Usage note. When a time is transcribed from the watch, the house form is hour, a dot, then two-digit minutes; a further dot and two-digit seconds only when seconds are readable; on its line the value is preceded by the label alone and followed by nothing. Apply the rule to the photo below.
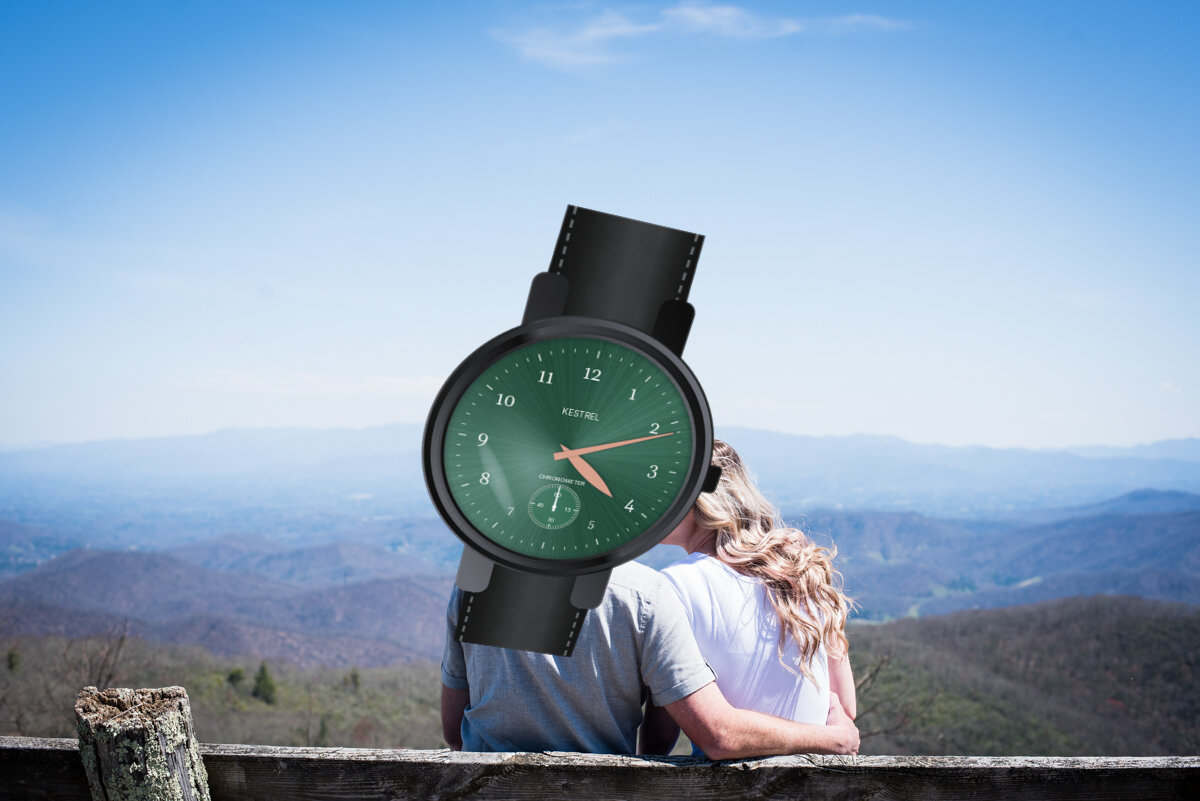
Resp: 4.11
